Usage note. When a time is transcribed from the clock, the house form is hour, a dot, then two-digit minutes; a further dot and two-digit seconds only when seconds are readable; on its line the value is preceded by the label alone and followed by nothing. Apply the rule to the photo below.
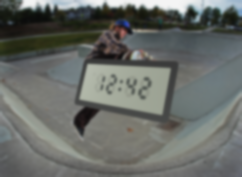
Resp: 12.42
